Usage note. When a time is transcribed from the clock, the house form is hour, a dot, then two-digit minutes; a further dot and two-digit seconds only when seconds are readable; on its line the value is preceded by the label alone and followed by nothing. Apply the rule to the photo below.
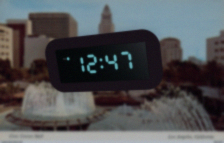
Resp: 12.47
